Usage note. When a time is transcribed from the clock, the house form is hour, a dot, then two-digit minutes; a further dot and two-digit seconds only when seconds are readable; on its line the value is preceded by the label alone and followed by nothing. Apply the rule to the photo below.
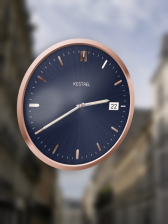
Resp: 2.40
